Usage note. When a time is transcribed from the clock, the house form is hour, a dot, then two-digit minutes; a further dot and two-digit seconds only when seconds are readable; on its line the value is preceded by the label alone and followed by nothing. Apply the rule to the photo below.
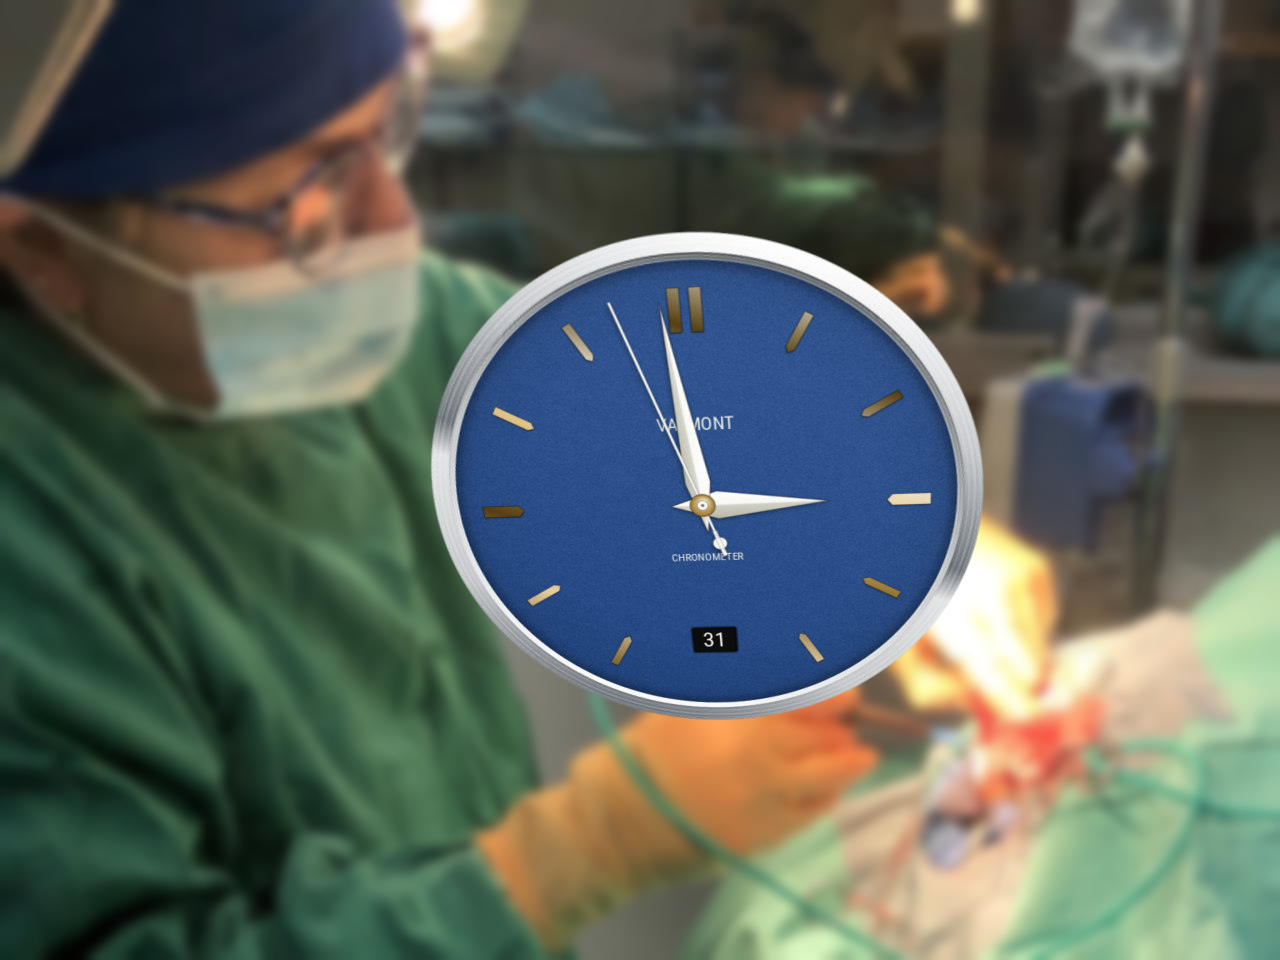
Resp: 2.58.57
